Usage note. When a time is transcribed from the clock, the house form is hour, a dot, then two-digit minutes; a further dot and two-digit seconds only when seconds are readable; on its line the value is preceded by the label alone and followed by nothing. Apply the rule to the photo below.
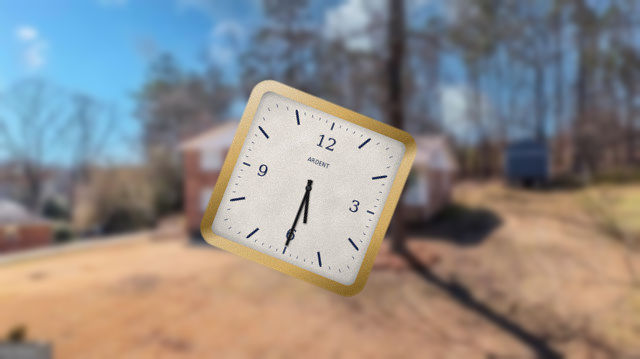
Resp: 5.30
